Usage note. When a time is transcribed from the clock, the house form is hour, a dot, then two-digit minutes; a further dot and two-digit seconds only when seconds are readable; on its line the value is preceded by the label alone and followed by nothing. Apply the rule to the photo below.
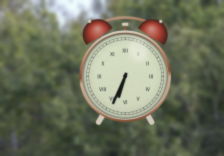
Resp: 6.34
